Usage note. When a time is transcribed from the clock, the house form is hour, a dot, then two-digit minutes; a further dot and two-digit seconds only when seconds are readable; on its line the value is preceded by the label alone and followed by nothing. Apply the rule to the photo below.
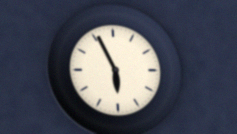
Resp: 5.56
